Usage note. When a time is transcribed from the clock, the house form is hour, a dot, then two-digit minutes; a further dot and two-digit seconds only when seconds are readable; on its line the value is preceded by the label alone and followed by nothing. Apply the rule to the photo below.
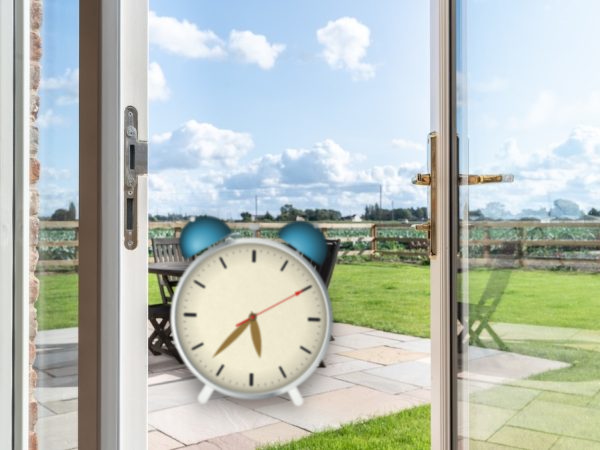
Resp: 5.37.10
